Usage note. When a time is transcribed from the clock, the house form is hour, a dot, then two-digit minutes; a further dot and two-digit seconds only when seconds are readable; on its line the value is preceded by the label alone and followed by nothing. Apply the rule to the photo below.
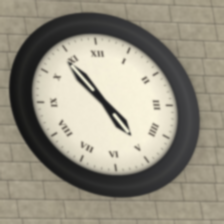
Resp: 4.54
